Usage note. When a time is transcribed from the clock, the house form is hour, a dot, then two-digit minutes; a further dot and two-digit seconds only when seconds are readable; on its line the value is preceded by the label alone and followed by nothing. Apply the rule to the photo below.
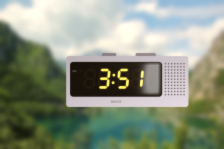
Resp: 3.51
